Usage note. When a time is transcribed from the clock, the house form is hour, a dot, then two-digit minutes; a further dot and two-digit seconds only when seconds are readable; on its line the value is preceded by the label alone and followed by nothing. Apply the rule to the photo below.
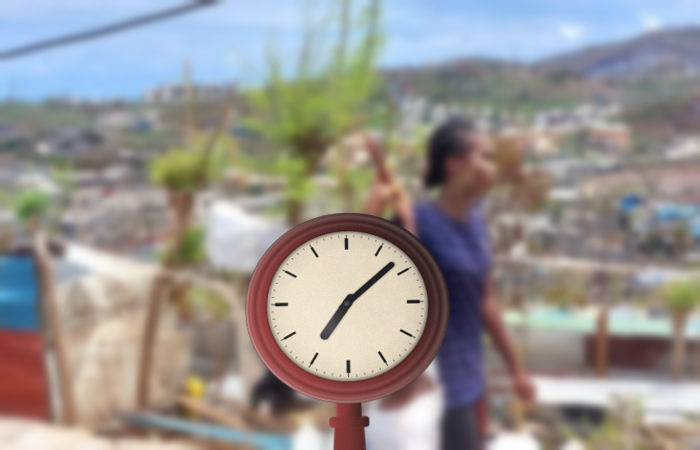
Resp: 7.08
